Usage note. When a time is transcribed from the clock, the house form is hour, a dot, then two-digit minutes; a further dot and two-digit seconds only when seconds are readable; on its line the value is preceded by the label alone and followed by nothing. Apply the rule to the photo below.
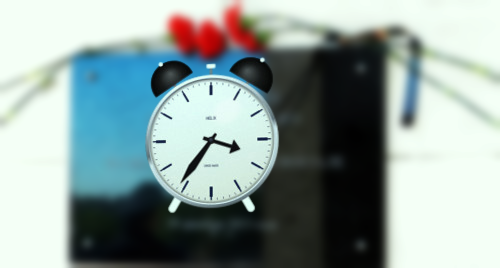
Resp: 3.36
